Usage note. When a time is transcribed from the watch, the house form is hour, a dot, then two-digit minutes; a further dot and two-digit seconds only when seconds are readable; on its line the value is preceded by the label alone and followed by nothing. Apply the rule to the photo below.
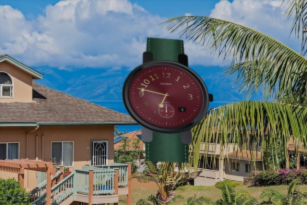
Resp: 6.47
